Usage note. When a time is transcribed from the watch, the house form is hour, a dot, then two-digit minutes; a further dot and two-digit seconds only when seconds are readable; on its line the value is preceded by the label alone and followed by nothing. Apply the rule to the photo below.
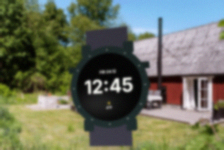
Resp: 12.45
